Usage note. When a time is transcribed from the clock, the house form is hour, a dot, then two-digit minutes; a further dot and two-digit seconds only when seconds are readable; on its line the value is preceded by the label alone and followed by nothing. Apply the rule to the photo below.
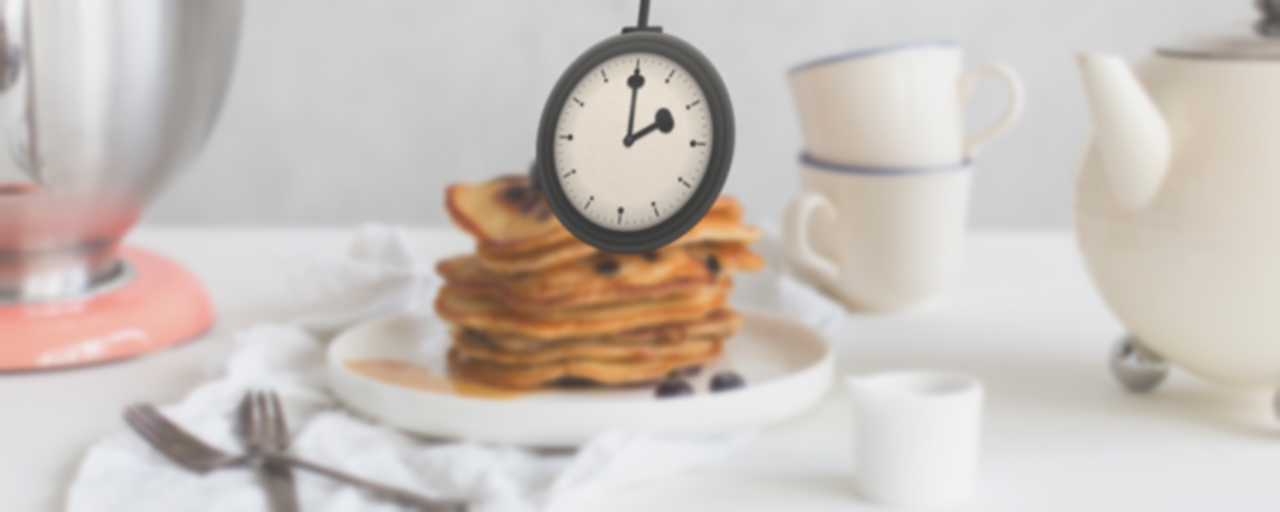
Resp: 2.00
